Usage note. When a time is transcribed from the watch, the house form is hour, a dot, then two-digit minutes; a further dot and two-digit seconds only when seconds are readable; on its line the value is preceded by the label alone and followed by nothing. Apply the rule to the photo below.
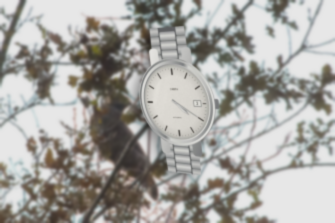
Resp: 4.20
